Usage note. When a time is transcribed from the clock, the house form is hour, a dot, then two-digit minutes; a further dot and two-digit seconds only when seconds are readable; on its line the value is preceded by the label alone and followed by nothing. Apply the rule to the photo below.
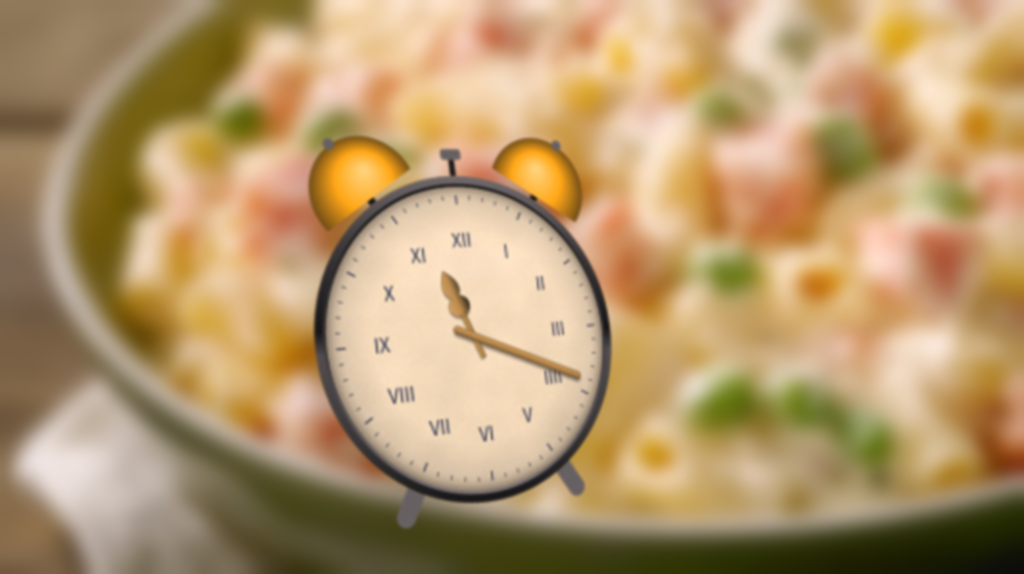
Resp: 11.19
